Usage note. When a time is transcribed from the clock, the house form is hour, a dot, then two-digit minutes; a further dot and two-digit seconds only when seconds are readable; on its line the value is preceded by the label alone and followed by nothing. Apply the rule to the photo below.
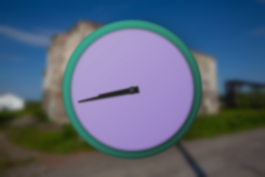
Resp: 8.43
